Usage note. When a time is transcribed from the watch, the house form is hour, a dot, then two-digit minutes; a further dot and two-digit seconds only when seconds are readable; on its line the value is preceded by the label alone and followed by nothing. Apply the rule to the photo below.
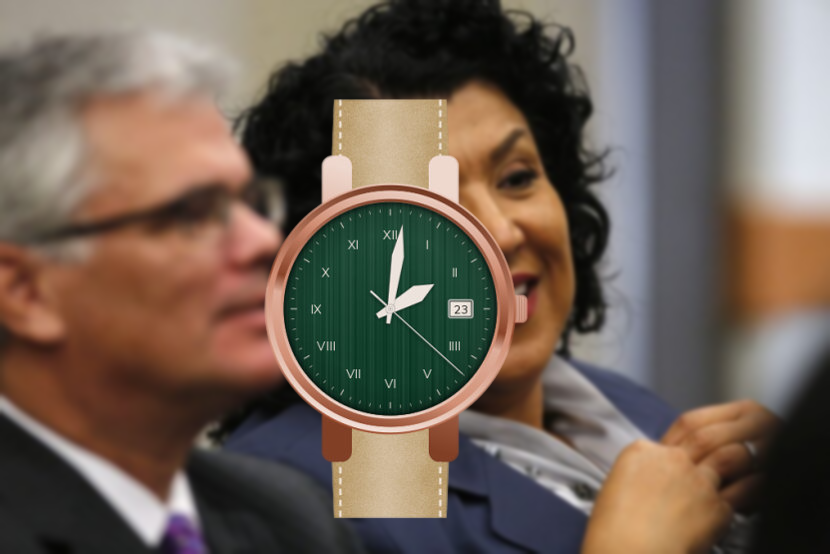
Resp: 2.01.22
